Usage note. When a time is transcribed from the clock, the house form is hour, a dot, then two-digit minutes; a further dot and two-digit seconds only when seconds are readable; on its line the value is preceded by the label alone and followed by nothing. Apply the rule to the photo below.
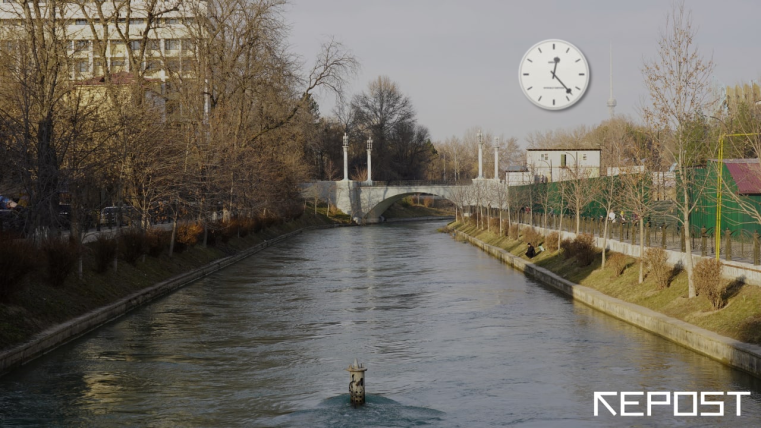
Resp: 12.23
